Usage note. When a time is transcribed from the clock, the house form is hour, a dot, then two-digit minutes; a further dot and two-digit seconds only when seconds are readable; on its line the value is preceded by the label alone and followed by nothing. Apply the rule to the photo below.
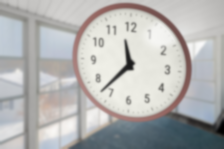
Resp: 11.37
